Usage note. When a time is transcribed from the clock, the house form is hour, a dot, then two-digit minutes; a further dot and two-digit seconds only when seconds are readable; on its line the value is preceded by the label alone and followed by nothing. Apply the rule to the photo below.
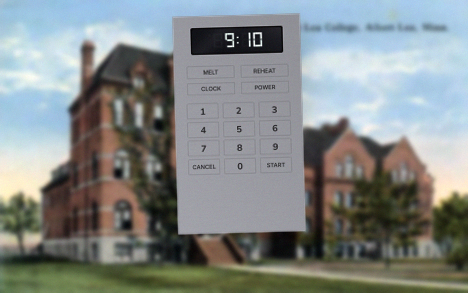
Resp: 9.10
